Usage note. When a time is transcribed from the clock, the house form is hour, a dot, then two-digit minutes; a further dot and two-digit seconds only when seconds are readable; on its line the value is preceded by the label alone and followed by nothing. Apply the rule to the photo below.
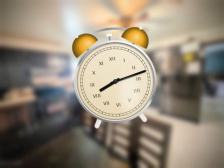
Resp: 8.13
